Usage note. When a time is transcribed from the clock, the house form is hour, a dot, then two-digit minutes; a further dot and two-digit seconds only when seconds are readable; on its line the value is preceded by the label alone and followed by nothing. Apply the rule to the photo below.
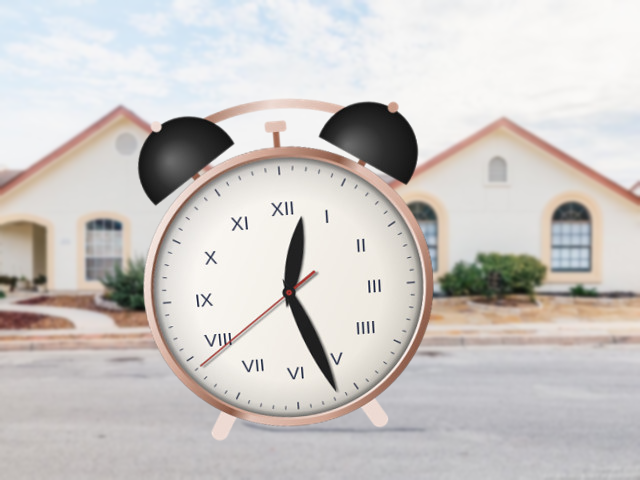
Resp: 12.26.39
